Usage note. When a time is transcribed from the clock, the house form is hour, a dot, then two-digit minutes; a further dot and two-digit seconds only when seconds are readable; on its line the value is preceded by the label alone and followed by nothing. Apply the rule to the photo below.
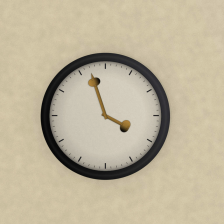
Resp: 3.57
